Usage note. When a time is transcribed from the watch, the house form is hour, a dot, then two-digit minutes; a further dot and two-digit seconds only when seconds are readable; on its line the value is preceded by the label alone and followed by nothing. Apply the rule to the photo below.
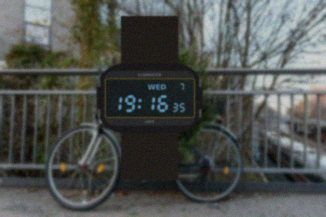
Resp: 19.16
